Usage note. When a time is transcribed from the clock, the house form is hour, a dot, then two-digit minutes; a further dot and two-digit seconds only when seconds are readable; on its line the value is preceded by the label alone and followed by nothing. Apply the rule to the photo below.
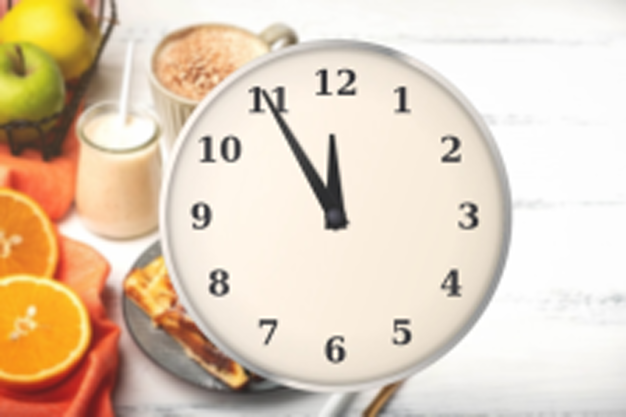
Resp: 11.55
